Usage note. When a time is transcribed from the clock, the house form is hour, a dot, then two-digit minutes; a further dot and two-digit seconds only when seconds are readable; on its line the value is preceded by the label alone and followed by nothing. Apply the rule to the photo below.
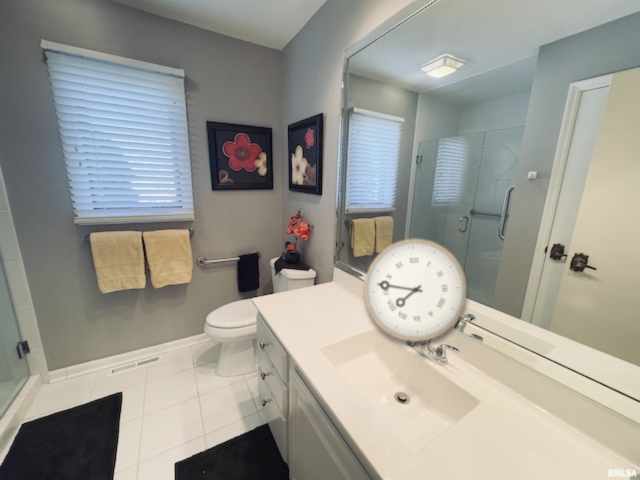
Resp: 7.47
